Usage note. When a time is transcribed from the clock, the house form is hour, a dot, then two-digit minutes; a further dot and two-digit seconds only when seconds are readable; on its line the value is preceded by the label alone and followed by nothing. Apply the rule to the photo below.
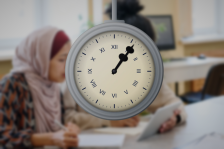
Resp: 1.06
